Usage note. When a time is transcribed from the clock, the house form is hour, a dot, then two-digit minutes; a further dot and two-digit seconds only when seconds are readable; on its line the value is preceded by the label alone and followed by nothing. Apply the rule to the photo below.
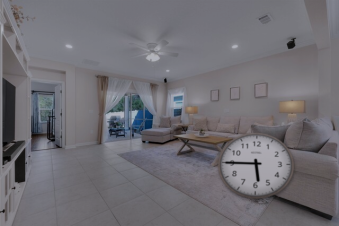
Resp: 5.45
